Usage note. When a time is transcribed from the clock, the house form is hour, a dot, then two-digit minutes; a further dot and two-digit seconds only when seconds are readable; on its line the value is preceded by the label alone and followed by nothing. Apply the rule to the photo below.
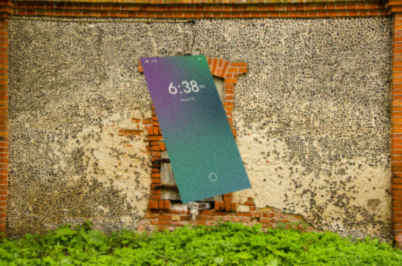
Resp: 6.38
